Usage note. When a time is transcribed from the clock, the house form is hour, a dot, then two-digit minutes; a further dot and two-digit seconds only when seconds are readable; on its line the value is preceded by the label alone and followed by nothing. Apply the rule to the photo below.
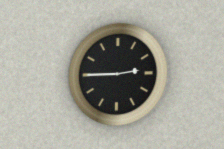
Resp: 2.45
